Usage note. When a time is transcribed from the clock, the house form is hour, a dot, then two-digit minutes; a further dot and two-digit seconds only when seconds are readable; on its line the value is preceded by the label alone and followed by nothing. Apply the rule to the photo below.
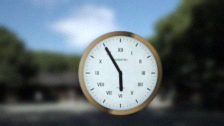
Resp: 5.55
